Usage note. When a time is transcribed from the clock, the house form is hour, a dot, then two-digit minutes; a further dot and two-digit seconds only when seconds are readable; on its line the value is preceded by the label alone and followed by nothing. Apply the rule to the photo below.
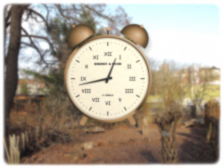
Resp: 12.43
